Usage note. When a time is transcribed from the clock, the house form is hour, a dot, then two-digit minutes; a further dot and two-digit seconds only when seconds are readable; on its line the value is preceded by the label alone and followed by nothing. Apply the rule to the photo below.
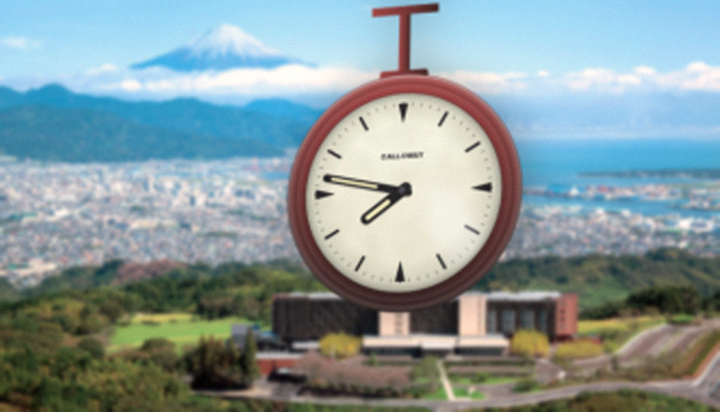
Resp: 7.47
